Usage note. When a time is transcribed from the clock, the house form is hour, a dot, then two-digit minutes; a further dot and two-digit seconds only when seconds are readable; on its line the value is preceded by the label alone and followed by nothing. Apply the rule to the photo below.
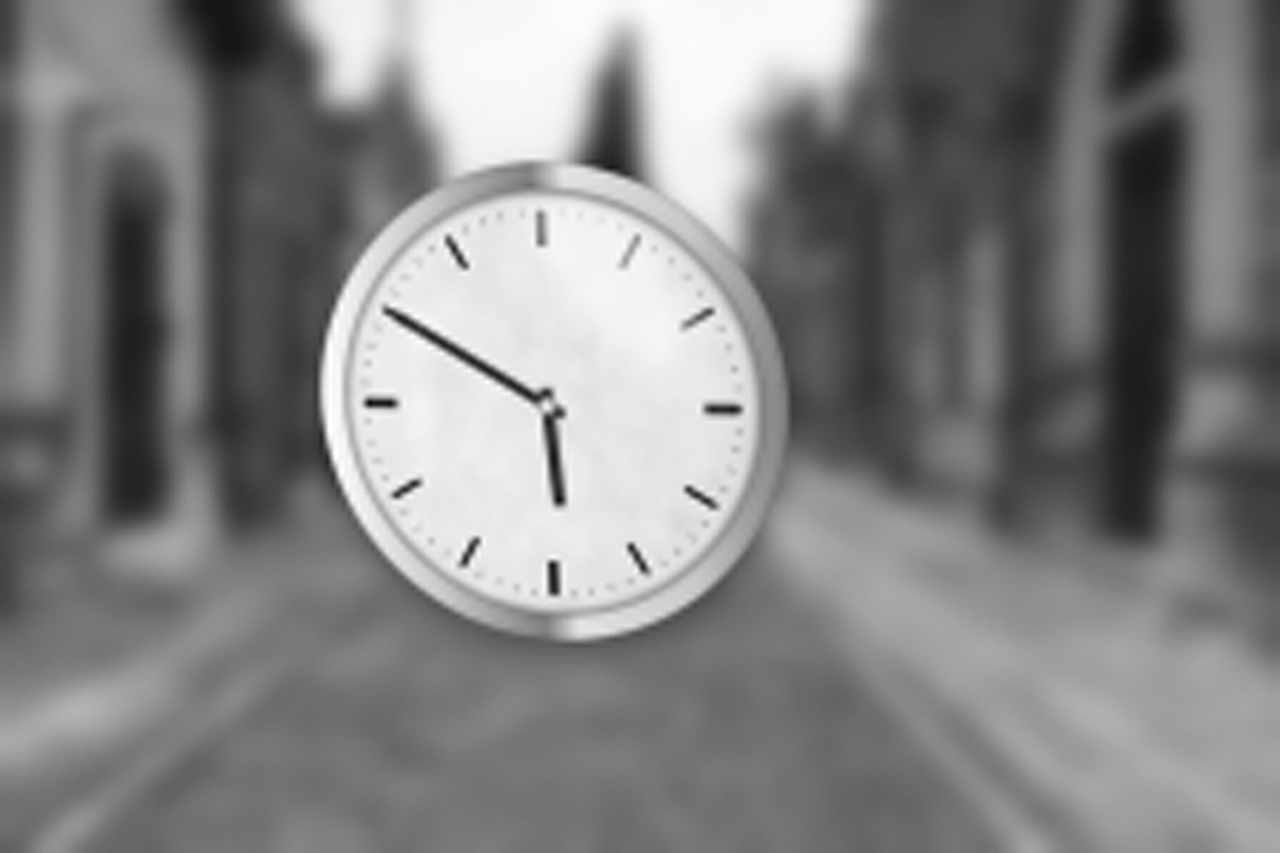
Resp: 5.50
